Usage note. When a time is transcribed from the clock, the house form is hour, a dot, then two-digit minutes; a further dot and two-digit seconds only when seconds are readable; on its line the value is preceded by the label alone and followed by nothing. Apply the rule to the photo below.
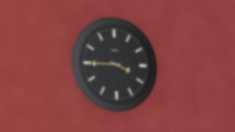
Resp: 3.45
